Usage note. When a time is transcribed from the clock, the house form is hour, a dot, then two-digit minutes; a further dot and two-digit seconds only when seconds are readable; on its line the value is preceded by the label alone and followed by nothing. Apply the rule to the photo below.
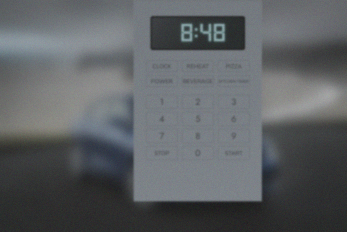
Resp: 8.48
